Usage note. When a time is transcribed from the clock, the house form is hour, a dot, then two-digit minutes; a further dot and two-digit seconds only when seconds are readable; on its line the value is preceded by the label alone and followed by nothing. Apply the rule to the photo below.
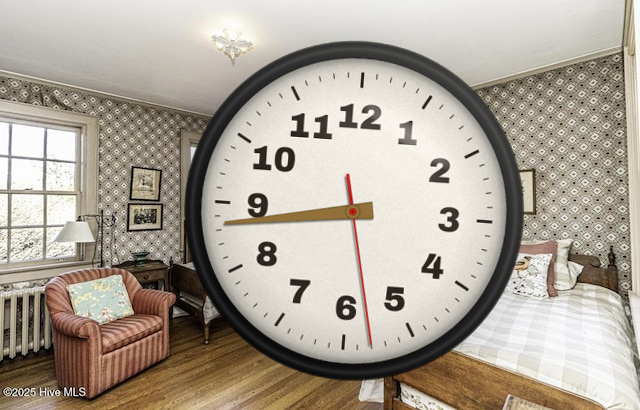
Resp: 8.43.28
